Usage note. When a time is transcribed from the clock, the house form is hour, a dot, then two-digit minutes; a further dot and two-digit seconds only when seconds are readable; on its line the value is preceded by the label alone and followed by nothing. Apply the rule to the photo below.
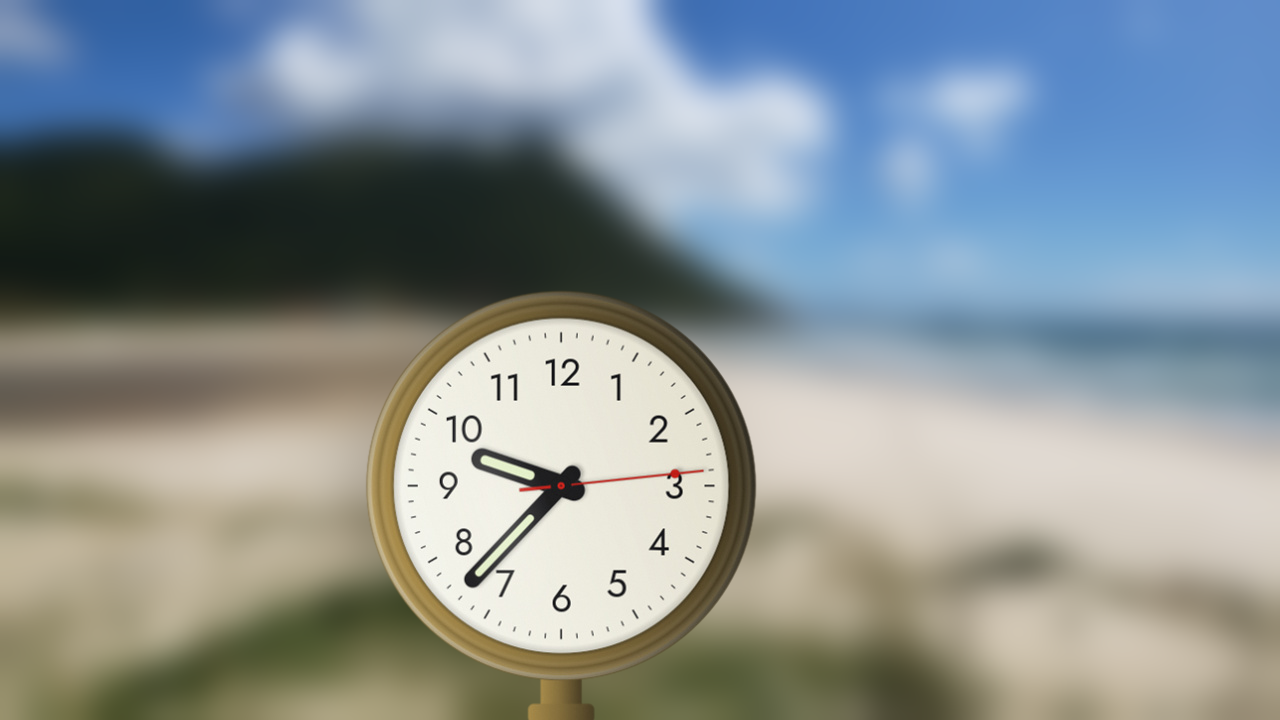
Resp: 9.37.14
